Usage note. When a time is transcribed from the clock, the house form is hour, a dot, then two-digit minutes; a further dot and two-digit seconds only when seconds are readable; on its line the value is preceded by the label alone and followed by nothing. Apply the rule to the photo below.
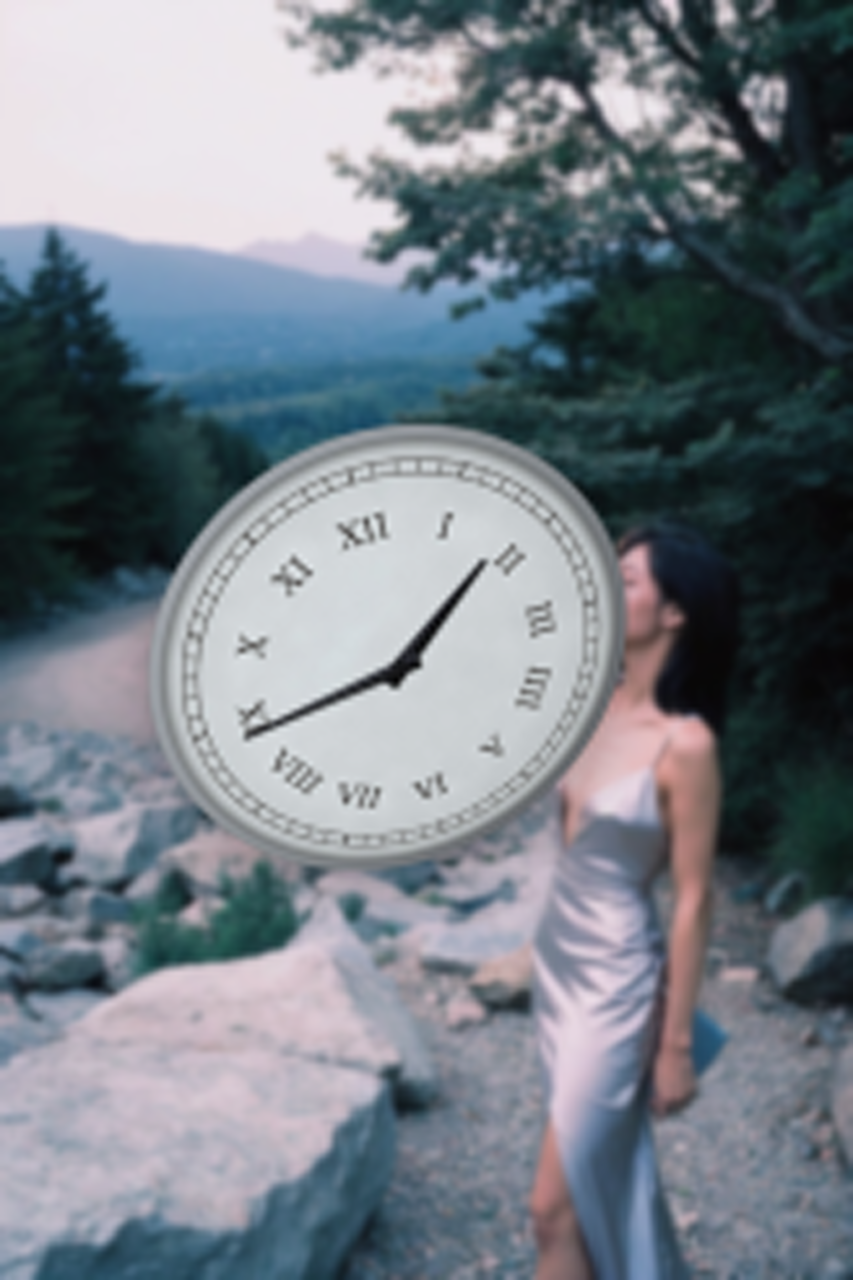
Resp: 1.44
